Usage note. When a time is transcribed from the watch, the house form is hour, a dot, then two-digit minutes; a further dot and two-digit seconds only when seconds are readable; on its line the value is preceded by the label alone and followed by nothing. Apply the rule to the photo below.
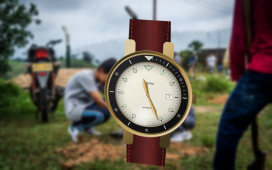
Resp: 11.26
